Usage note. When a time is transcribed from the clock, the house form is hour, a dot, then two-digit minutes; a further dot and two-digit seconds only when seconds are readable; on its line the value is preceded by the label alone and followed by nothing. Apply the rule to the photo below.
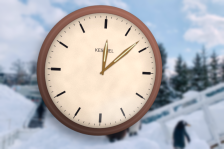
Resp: 12.08
